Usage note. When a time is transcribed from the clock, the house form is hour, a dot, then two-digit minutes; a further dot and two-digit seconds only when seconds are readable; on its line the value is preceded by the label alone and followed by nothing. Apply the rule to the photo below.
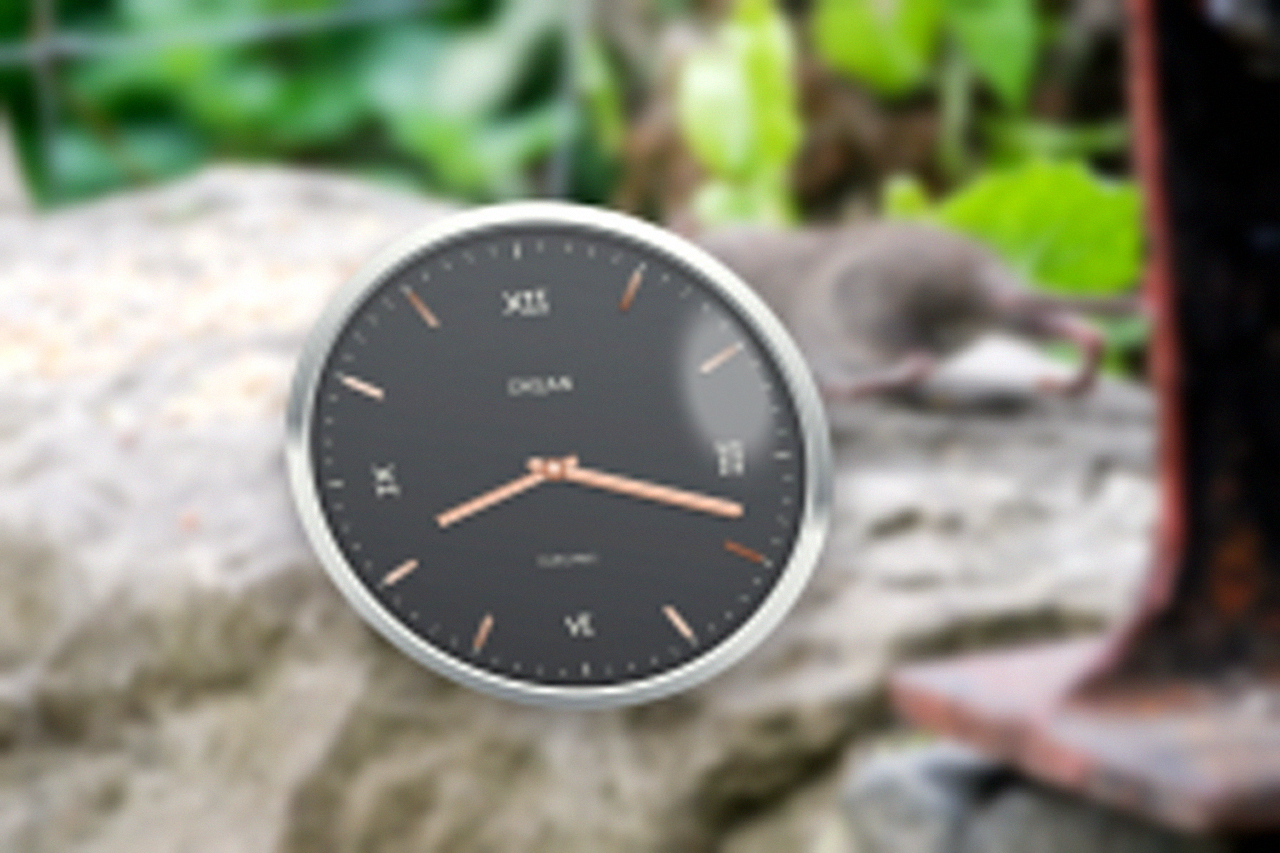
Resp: 8.18
